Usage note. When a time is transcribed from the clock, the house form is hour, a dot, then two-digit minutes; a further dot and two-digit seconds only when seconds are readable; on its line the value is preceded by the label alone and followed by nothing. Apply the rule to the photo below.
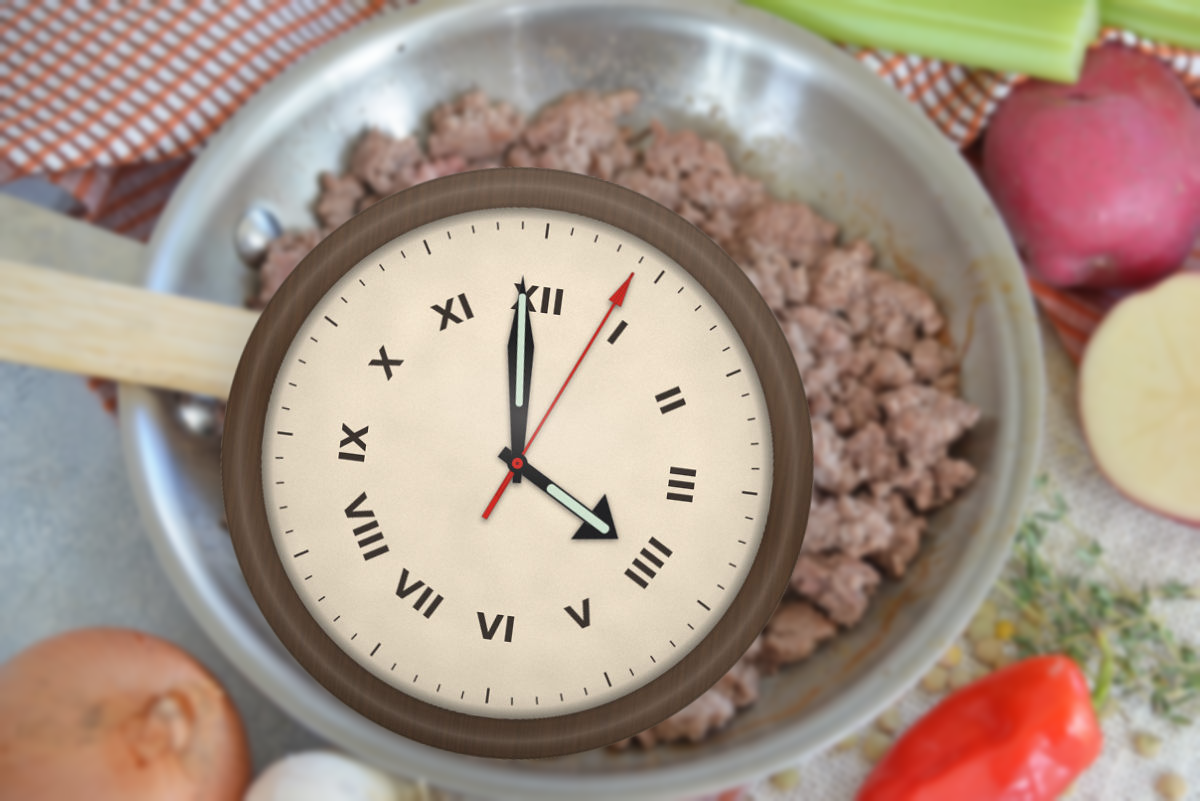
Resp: 3.59.04
